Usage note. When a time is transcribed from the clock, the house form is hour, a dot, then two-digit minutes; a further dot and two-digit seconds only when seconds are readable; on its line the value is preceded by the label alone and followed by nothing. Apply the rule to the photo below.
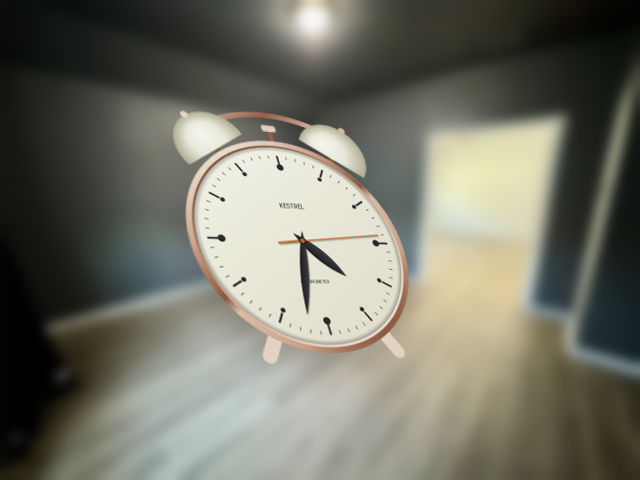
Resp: 4.32.14
